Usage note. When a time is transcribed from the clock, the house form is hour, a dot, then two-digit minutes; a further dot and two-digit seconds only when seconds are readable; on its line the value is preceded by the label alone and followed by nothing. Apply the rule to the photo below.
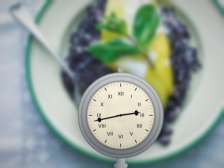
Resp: 2.43
